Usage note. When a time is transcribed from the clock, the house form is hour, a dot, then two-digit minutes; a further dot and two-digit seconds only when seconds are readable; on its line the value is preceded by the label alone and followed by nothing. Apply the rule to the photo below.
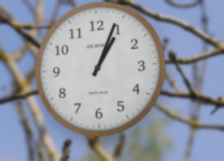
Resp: 1.04
